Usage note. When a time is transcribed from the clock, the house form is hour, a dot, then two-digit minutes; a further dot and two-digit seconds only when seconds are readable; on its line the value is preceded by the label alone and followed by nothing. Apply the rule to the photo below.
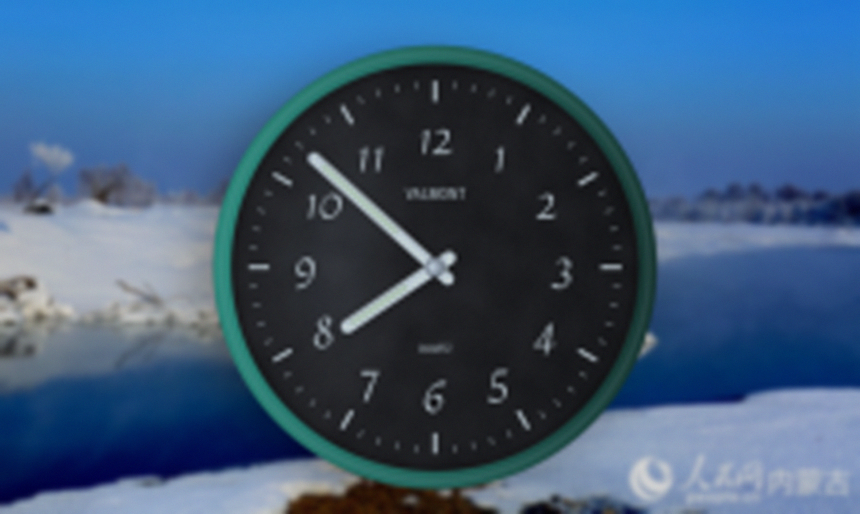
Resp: 7.52
